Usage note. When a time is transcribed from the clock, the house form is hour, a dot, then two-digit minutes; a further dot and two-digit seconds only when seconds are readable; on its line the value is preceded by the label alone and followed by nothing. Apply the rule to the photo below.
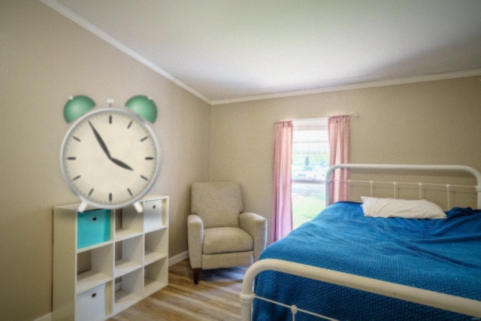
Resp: 3.55
